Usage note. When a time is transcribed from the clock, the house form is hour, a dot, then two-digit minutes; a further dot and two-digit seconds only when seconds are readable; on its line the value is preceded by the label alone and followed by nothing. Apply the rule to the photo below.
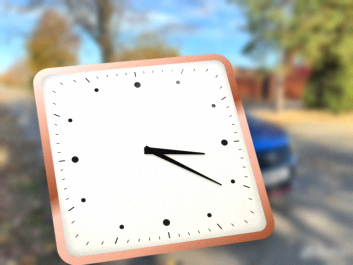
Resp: 3.21
